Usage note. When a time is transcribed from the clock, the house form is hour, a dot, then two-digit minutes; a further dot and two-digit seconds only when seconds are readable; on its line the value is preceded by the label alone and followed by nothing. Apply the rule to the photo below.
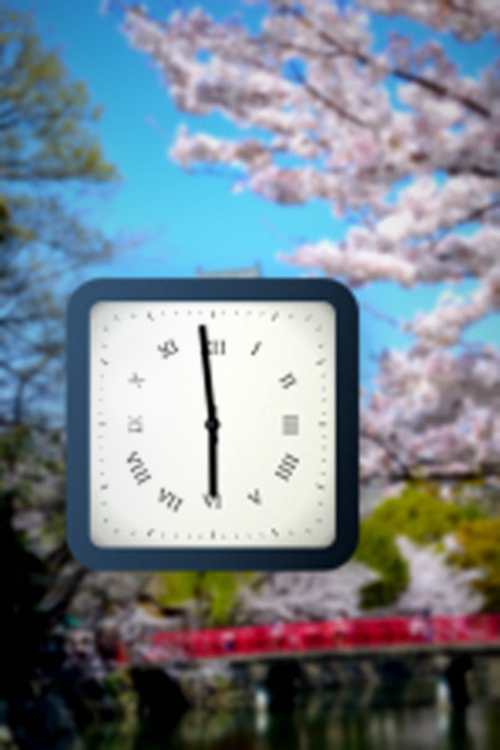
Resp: 5.59
